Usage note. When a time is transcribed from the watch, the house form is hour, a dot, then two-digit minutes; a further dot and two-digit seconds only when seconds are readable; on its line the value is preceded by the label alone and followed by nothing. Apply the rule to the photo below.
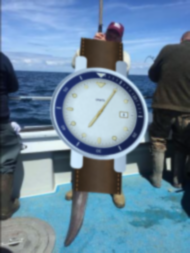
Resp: 7.05
